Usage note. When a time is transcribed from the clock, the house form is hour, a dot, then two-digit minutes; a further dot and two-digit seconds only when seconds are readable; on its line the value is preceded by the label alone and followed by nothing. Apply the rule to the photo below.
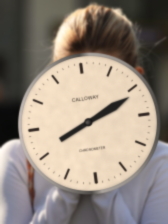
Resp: 8.11
